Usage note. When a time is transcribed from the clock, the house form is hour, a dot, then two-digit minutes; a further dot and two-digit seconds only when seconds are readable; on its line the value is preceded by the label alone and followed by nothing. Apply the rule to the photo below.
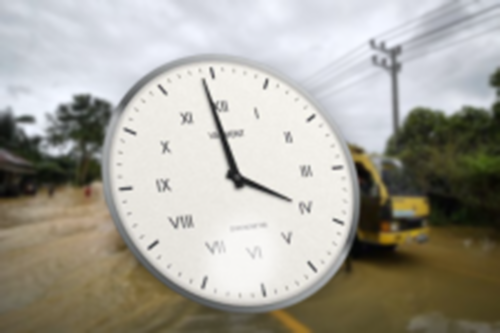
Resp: 3.59
